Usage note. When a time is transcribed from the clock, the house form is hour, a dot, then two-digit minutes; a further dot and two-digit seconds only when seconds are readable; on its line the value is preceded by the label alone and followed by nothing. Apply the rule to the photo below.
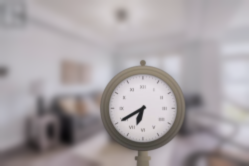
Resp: 6.40
